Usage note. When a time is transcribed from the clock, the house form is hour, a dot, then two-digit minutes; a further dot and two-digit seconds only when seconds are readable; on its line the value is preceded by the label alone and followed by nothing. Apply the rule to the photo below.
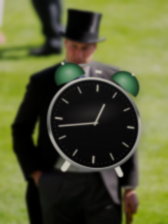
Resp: 12.43
